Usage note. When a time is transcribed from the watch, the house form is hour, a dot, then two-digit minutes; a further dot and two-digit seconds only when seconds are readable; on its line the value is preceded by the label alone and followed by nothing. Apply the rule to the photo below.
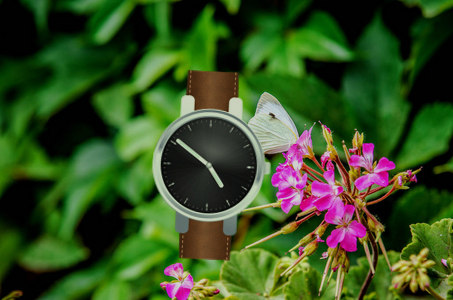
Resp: 4.51
